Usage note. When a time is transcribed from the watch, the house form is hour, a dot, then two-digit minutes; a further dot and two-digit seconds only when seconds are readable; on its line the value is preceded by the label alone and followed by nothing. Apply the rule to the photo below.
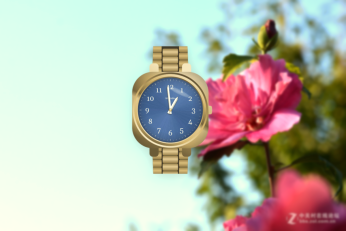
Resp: 12.59
